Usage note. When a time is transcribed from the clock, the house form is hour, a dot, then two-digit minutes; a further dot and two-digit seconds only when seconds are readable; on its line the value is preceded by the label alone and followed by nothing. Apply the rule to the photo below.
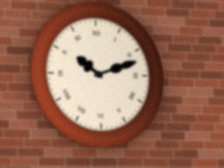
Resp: 10.12
